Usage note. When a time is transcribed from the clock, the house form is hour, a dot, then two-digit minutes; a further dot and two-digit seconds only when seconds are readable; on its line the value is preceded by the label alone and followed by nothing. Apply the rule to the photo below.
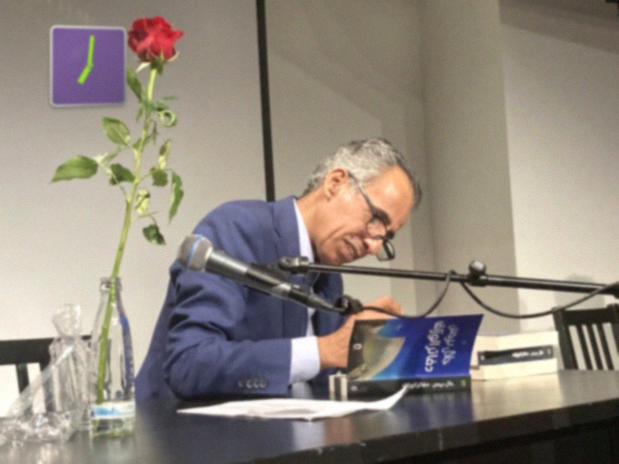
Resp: 7.01
